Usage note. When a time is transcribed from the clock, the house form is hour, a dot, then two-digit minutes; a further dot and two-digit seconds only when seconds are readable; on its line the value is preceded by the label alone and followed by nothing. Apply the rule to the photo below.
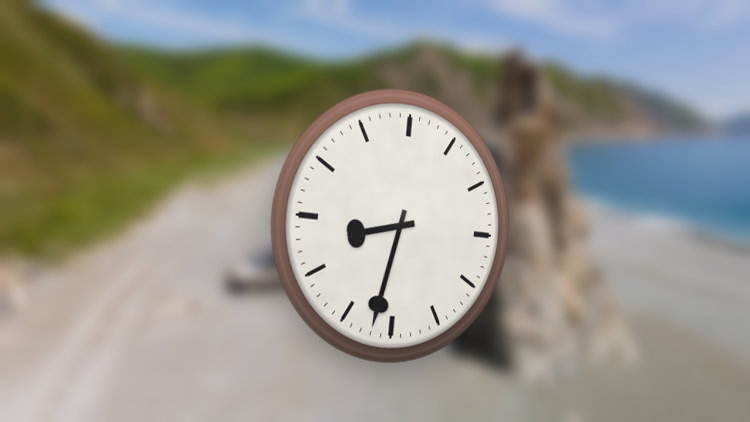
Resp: 8.32
